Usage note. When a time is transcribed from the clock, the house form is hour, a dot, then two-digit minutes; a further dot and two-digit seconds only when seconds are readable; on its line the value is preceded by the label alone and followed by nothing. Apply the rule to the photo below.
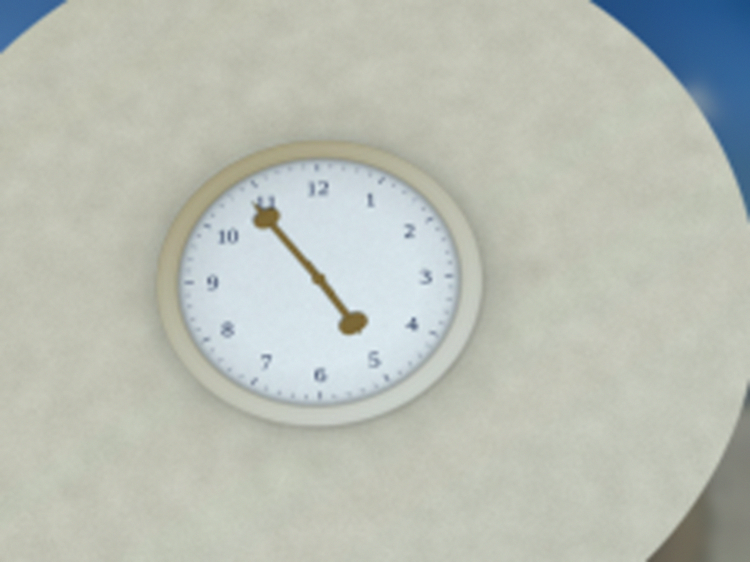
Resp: 4.54
